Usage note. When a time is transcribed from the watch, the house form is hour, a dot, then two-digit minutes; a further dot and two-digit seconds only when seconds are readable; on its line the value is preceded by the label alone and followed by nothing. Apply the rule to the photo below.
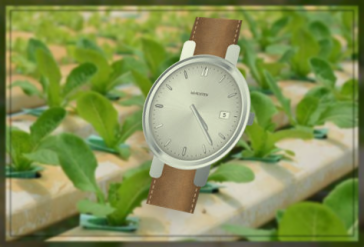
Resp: 4.23
